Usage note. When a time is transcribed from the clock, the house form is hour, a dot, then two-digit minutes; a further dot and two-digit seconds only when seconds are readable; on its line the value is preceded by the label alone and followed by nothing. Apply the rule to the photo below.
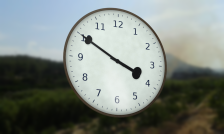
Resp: 3.50
